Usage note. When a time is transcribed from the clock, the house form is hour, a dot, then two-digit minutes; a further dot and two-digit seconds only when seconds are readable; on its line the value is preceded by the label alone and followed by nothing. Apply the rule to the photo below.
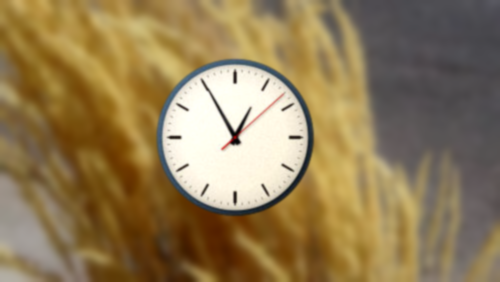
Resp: 12.55.08
